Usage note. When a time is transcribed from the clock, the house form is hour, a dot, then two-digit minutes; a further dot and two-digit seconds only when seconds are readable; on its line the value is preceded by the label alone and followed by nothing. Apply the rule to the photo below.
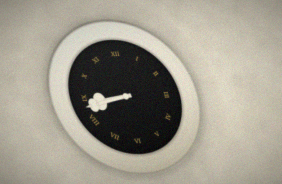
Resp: 8.43
